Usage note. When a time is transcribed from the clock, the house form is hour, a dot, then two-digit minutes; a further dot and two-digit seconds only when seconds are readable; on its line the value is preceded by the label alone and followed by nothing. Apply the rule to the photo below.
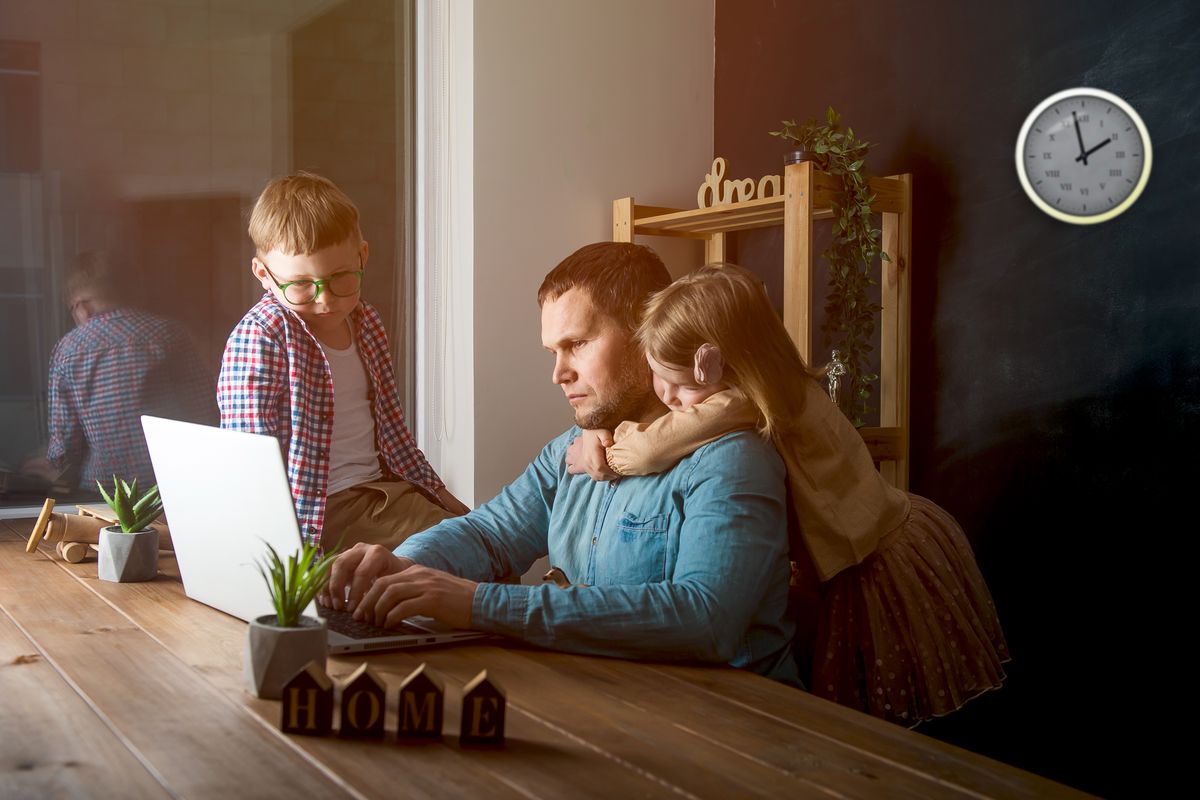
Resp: 1.58
